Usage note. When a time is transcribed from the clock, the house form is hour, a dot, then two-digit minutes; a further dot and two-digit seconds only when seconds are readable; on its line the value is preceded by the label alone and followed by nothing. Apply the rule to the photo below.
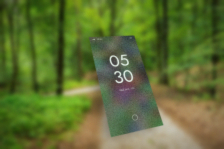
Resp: 5.30
